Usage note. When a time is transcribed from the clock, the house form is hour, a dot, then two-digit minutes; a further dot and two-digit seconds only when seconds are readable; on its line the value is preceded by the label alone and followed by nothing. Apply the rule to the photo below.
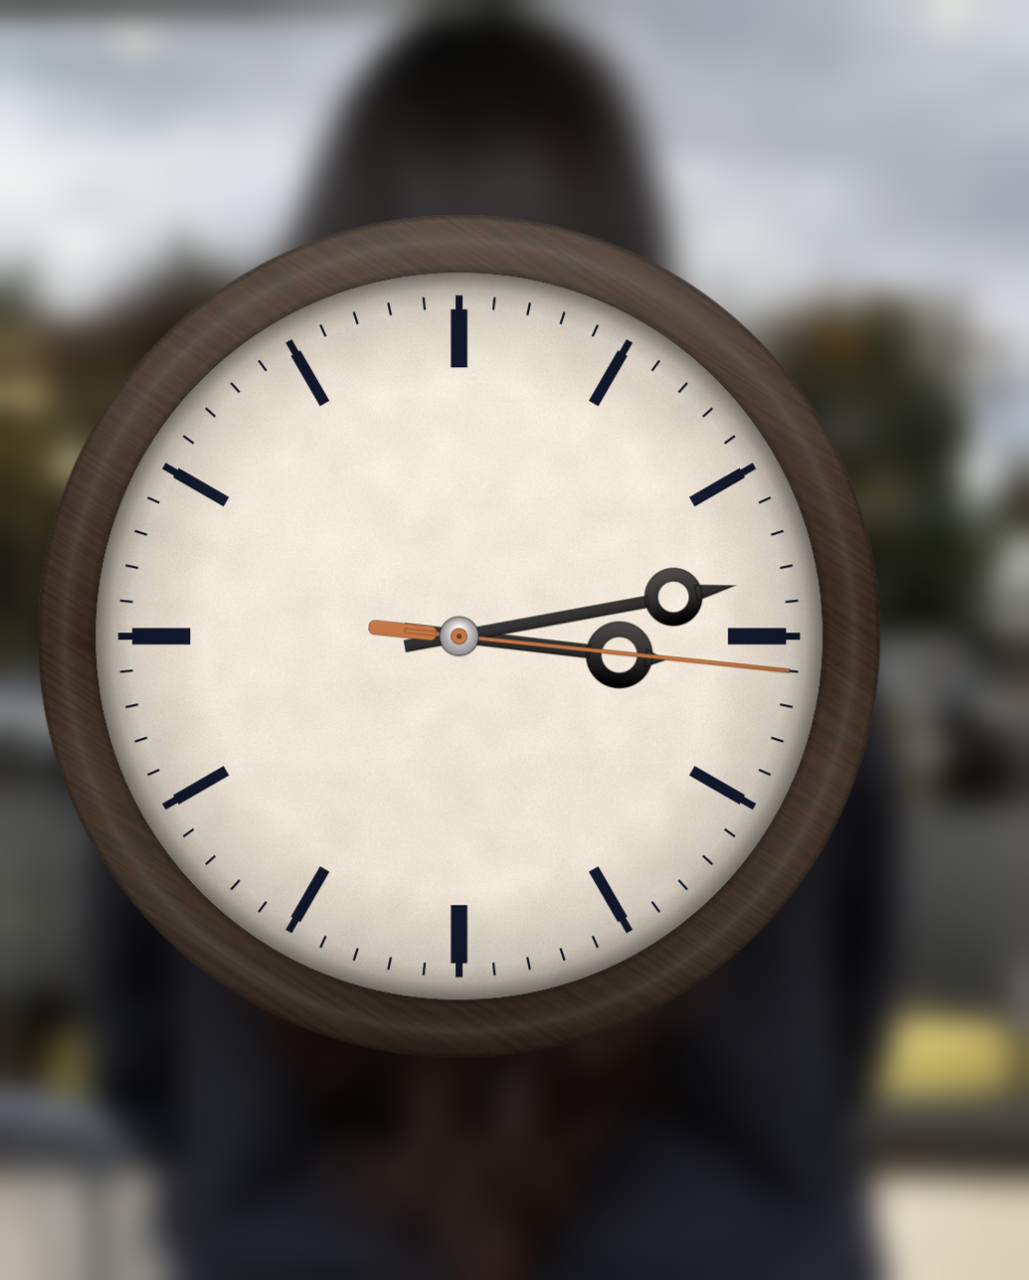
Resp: 3.13.16
